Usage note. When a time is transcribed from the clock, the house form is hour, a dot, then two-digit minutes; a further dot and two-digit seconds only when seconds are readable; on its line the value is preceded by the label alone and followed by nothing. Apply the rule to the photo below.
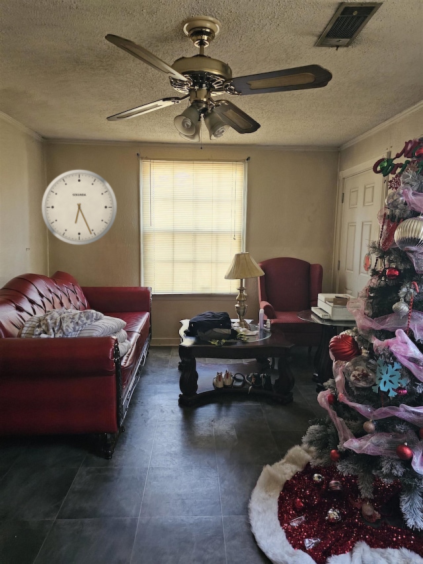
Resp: 6.26
